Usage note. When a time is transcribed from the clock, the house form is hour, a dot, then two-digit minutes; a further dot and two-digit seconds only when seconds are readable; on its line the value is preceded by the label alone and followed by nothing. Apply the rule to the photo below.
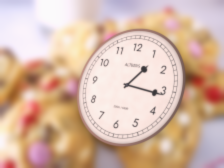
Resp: 1.16
